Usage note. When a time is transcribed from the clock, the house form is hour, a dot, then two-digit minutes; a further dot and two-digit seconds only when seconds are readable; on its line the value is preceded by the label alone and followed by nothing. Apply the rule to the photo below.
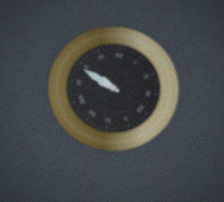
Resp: 9.49
